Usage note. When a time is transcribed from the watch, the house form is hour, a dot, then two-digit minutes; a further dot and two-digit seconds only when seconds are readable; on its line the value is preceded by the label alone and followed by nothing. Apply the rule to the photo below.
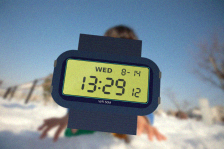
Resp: 13.29.12
